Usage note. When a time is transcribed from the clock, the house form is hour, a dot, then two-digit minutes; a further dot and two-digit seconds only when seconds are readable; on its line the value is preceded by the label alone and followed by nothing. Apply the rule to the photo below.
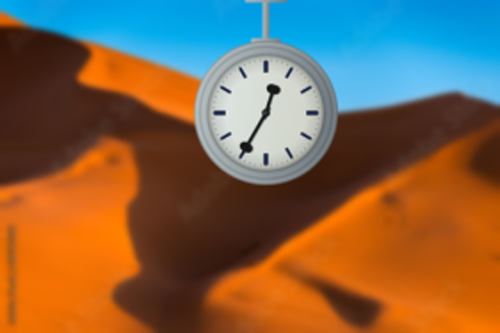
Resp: 12.35
